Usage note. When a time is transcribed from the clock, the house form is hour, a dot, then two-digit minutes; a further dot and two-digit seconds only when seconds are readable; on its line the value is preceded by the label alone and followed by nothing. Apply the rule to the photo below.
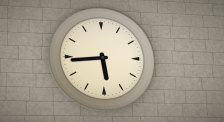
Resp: 5.44
